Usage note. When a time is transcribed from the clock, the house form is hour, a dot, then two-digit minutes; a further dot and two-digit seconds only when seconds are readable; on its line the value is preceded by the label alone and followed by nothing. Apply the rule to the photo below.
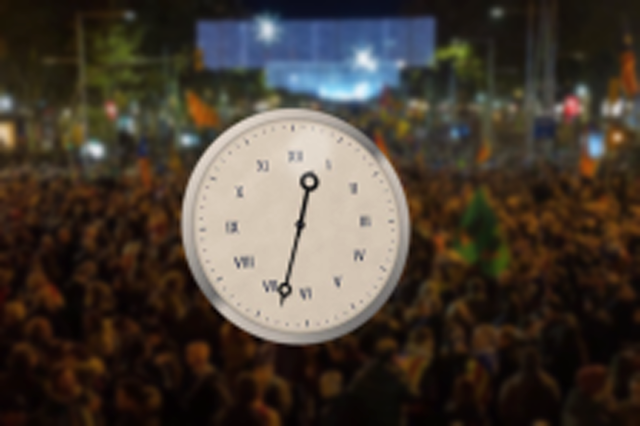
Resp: 12.33
